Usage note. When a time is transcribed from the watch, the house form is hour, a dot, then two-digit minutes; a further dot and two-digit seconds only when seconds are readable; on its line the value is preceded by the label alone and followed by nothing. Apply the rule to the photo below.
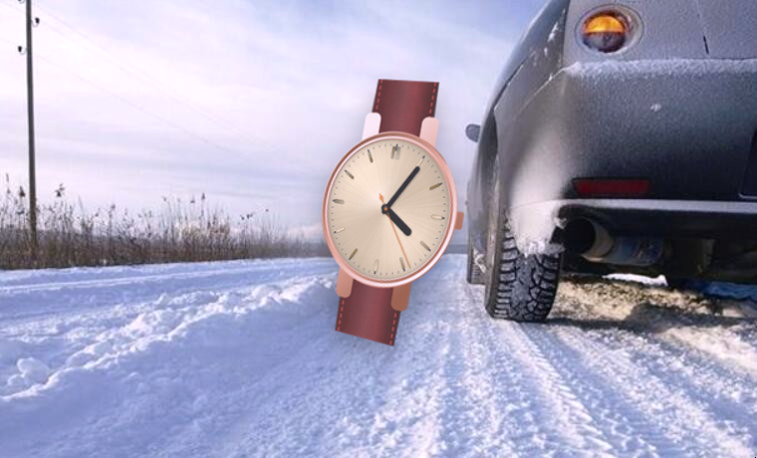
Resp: 4.05.24
